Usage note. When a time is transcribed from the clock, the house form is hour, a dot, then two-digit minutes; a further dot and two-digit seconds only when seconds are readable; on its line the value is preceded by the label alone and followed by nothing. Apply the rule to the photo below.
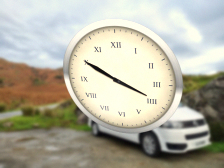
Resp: 3.50
